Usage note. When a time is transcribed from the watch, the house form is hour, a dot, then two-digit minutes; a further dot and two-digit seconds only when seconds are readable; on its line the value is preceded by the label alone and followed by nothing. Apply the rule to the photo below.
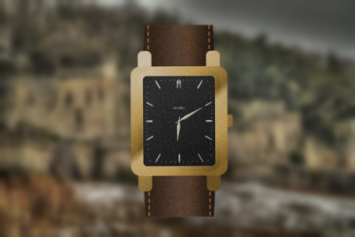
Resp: 6.10
